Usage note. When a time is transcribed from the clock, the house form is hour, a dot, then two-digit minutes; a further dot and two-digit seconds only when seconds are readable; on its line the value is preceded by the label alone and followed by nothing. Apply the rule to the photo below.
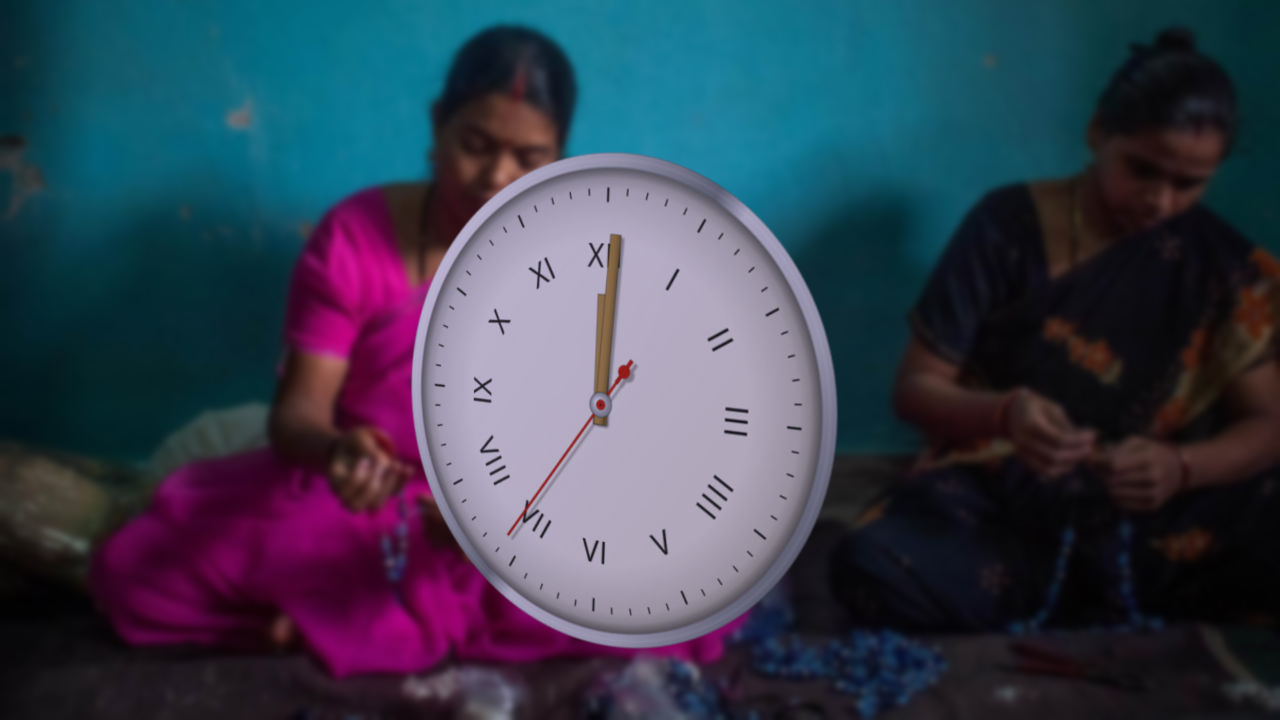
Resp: 12.00.36
